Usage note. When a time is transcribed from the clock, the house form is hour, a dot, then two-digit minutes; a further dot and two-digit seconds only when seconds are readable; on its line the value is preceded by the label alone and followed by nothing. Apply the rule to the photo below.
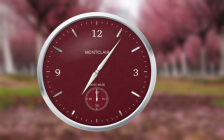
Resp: 7.06
